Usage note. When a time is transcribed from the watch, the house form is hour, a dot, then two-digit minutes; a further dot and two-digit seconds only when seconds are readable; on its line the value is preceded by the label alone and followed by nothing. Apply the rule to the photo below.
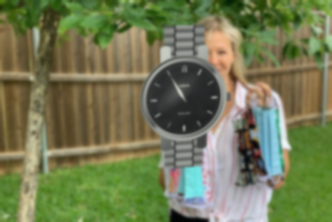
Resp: 10.55
